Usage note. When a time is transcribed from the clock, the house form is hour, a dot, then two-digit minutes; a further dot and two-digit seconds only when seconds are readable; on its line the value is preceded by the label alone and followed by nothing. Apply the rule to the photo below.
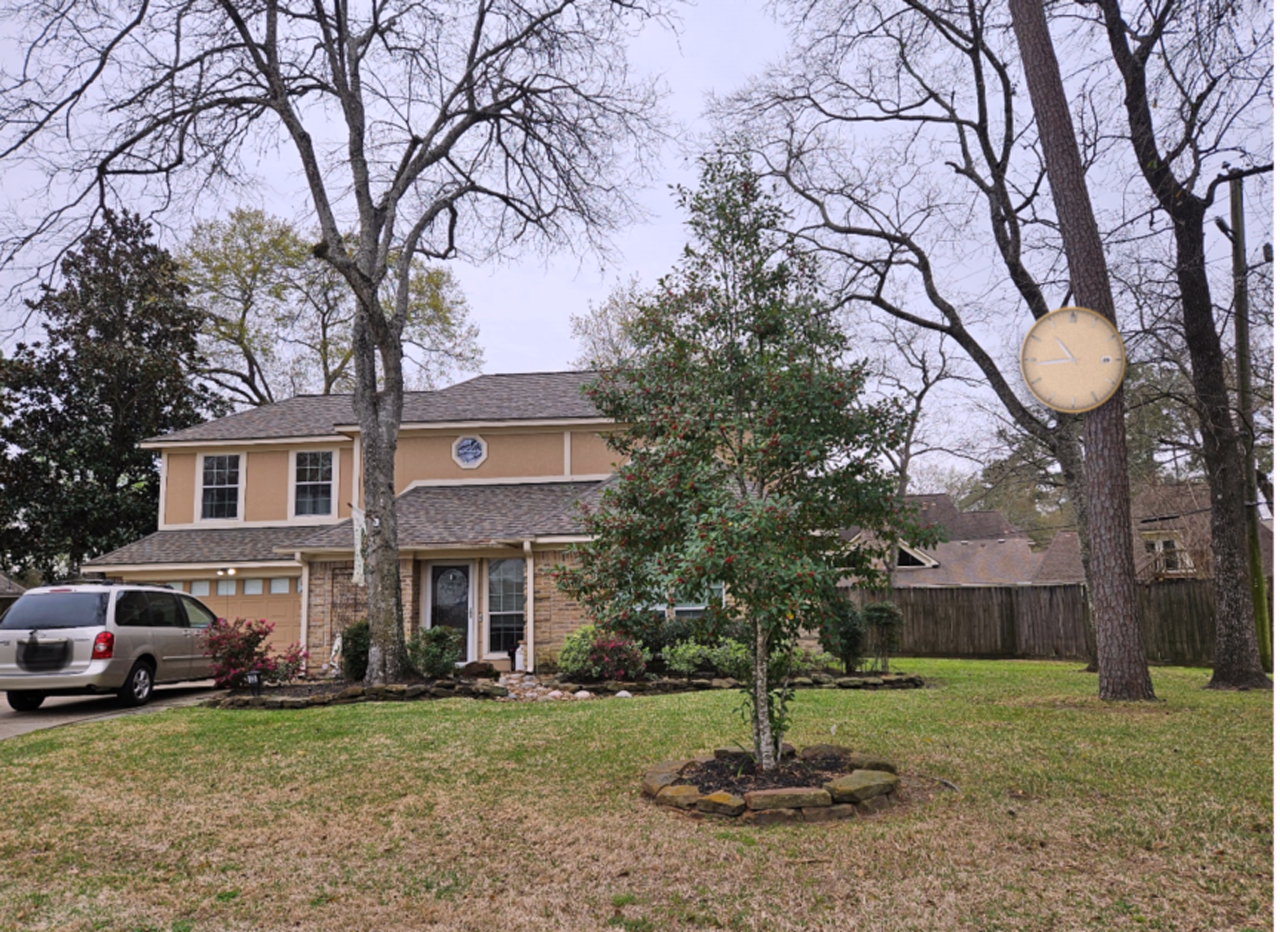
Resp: 10.44
